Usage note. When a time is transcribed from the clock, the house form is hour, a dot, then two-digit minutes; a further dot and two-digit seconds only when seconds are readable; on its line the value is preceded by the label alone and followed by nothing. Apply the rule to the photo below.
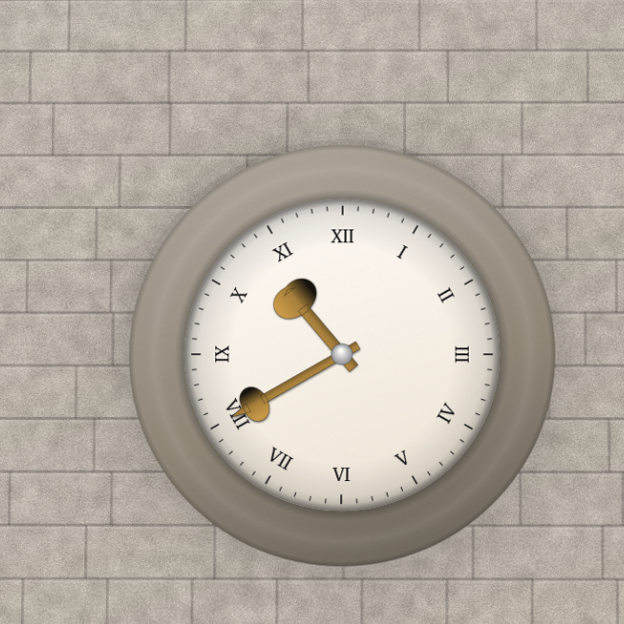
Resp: 10.40
